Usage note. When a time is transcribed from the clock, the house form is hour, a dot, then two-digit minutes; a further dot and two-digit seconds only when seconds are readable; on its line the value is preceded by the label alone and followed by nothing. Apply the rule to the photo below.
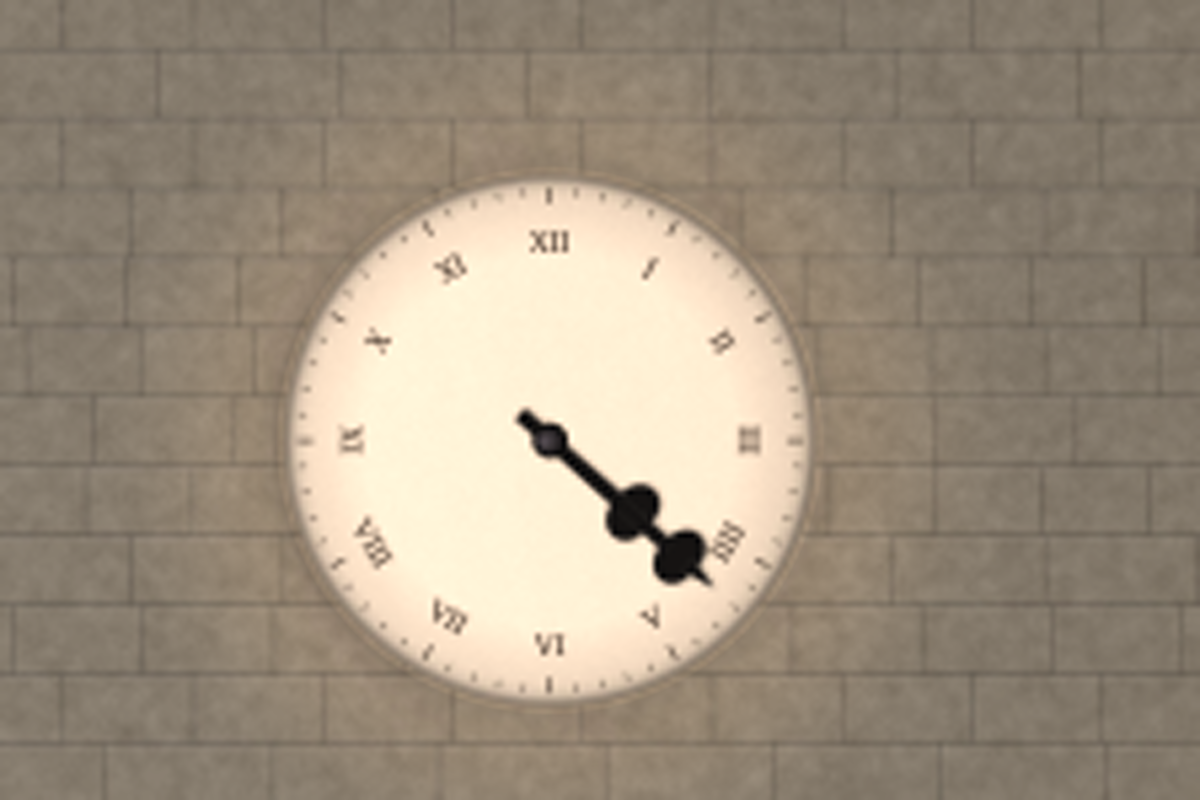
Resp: 4.22
